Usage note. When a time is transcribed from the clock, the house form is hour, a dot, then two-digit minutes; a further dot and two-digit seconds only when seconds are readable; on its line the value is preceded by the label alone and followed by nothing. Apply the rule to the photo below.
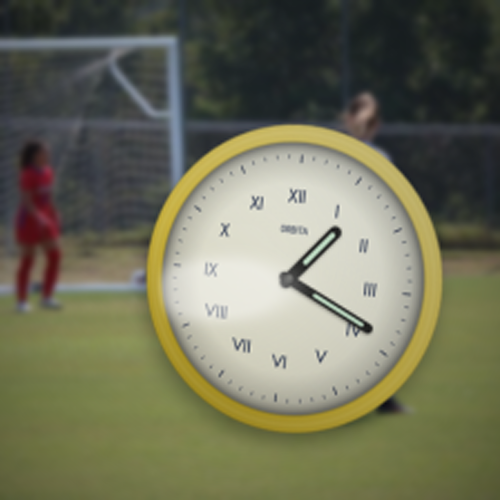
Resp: 1.19
